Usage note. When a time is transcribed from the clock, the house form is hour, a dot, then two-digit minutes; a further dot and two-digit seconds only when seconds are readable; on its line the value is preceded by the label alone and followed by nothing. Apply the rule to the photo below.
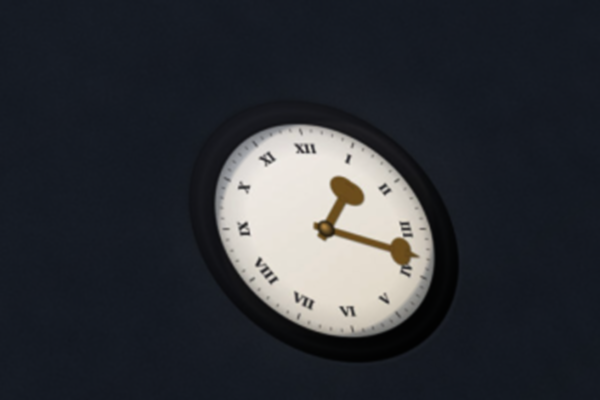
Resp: 1.18
